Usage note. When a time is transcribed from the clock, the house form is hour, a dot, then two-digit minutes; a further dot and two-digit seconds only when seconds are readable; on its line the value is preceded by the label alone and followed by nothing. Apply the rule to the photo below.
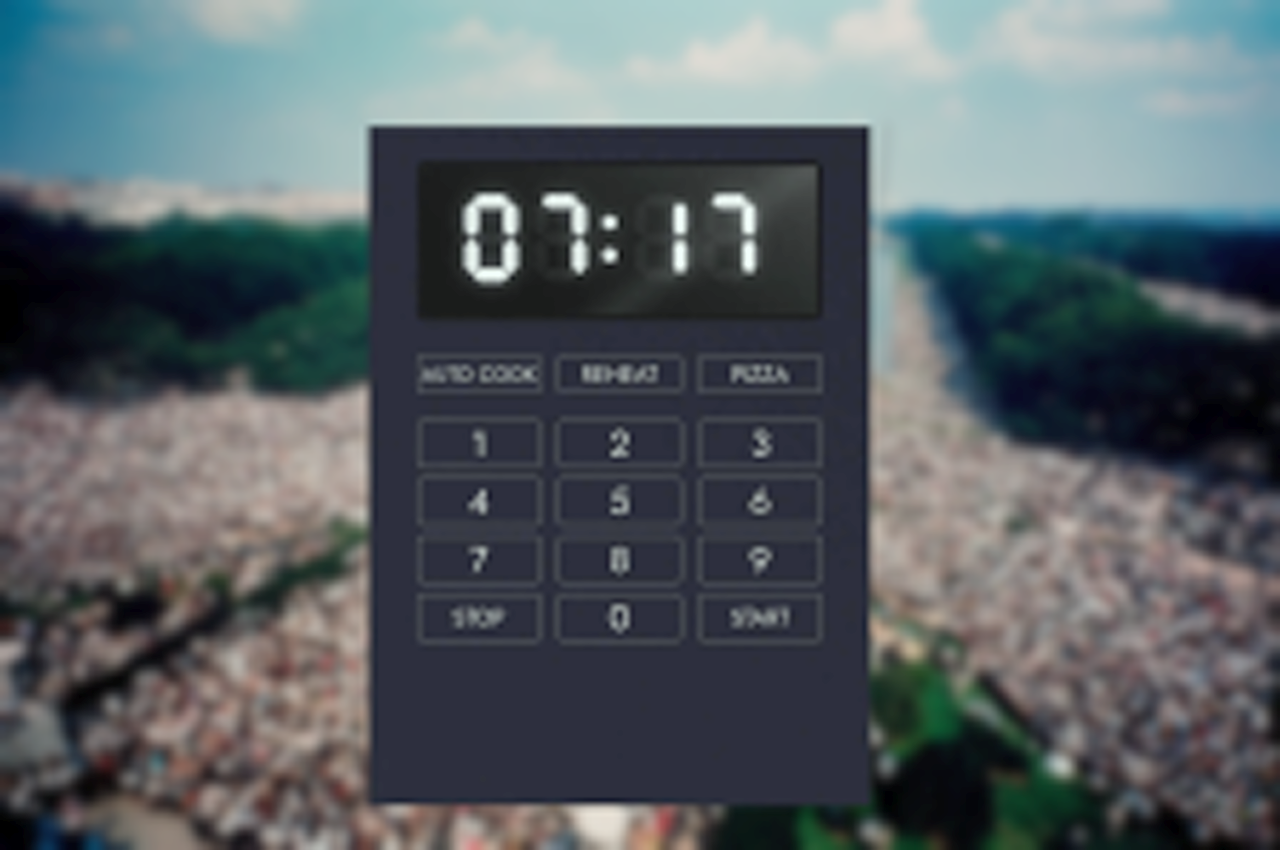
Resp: 7.17
